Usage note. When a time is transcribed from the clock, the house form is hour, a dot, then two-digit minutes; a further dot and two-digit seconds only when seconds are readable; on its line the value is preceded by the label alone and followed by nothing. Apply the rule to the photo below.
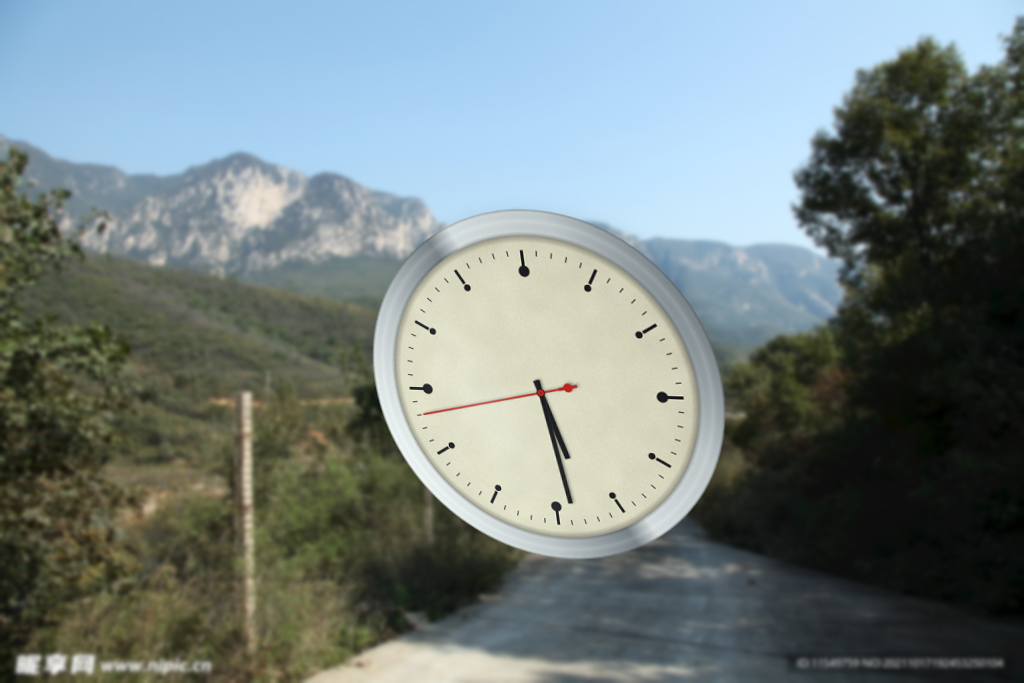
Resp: 5.28.43
